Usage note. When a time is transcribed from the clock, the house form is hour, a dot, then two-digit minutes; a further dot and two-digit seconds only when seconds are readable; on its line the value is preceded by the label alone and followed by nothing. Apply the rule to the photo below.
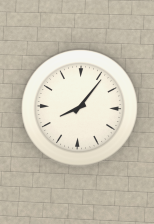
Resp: 8.06
